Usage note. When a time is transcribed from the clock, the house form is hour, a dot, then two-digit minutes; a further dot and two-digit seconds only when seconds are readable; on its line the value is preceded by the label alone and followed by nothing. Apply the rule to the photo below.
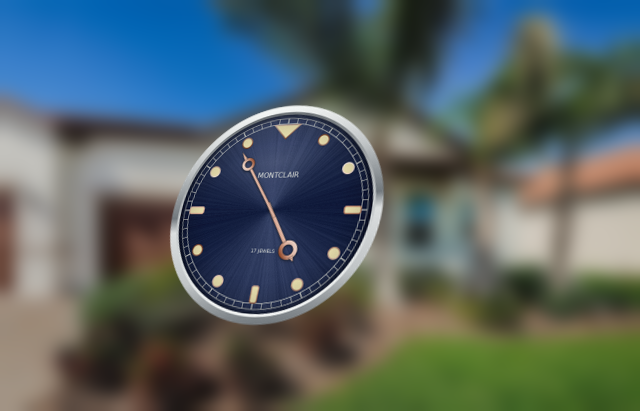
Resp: 4.54
